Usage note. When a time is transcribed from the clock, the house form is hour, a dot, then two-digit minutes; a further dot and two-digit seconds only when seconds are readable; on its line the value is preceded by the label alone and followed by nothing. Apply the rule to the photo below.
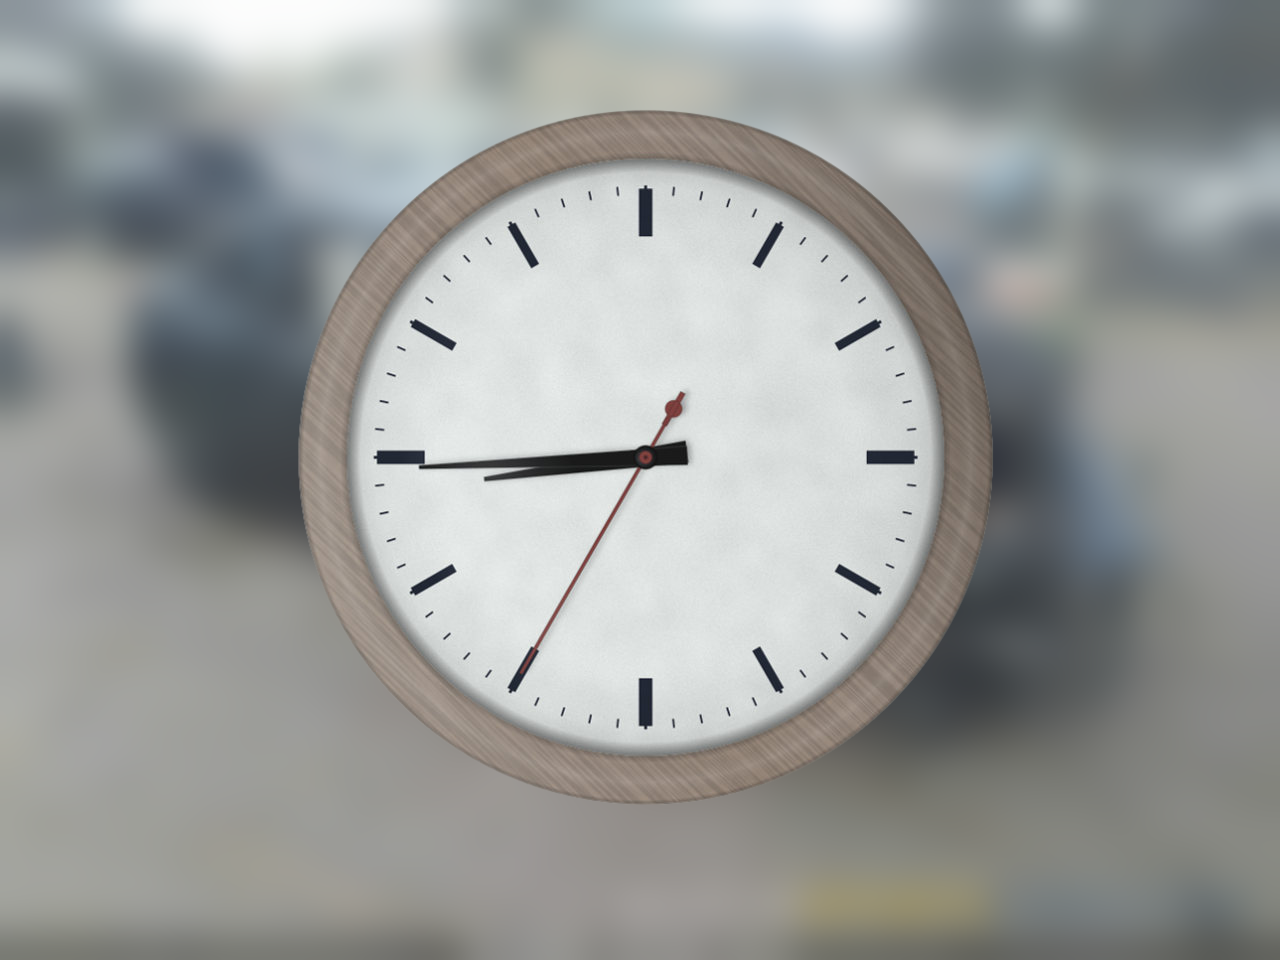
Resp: 8.44.35
